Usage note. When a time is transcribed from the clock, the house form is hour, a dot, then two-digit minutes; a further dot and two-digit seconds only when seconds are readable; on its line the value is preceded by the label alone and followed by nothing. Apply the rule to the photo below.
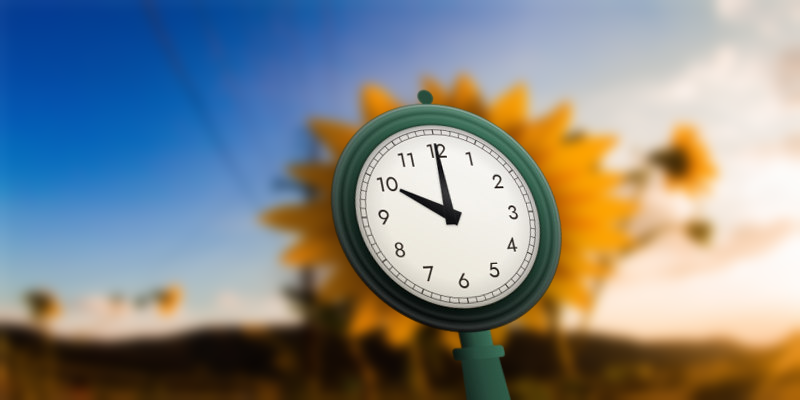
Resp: 10.00
